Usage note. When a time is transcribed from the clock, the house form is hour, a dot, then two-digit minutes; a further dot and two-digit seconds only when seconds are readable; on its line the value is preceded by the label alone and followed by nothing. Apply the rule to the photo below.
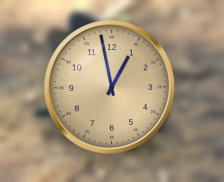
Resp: 12.58
